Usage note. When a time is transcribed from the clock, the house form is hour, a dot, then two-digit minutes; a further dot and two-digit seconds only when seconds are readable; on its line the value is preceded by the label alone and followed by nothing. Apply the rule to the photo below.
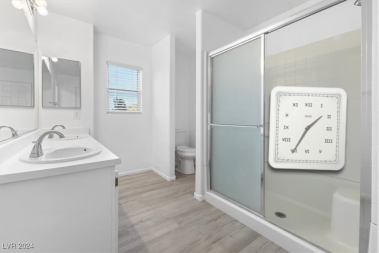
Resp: 1.35
